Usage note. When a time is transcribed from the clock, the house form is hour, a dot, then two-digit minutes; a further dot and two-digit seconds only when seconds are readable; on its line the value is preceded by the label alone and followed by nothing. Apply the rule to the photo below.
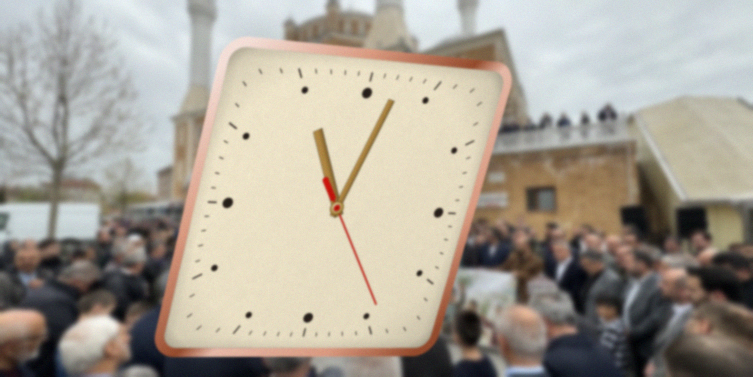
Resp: 11.02.24
